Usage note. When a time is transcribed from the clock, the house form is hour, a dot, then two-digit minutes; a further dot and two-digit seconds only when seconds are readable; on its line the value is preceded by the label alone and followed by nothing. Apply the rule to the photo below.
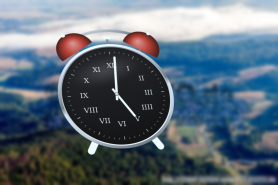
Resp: 5.01
